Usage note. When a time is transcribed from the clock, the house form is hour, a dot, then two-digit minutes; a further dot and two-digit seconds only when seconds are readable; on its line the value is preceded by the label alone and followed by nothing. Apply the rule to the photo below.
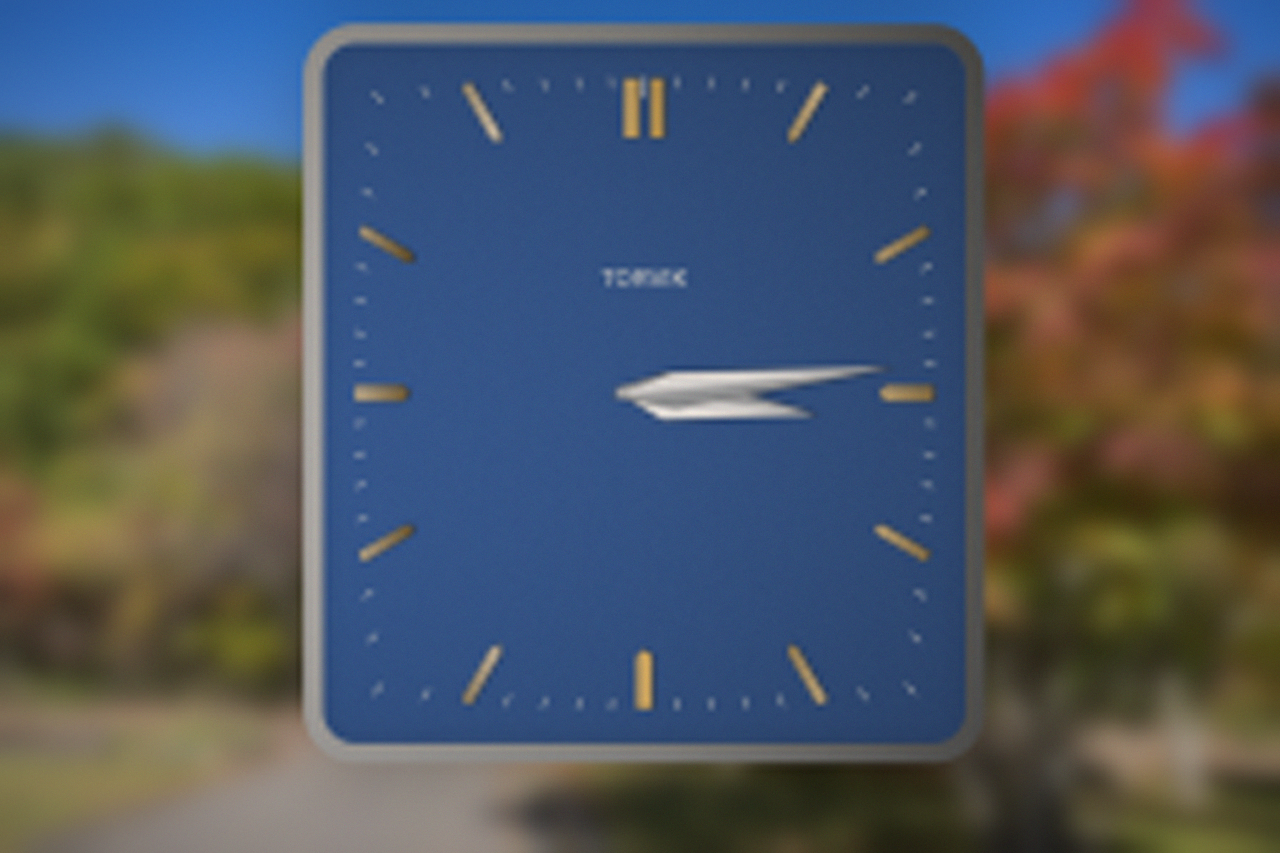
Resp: 3.14
